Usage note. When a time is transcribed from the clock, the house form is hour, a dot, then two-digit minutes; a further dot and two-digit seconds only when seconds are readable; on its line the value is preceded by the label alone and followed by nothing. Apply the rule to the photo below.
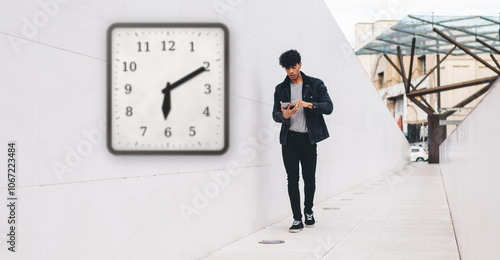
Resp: 6.10
